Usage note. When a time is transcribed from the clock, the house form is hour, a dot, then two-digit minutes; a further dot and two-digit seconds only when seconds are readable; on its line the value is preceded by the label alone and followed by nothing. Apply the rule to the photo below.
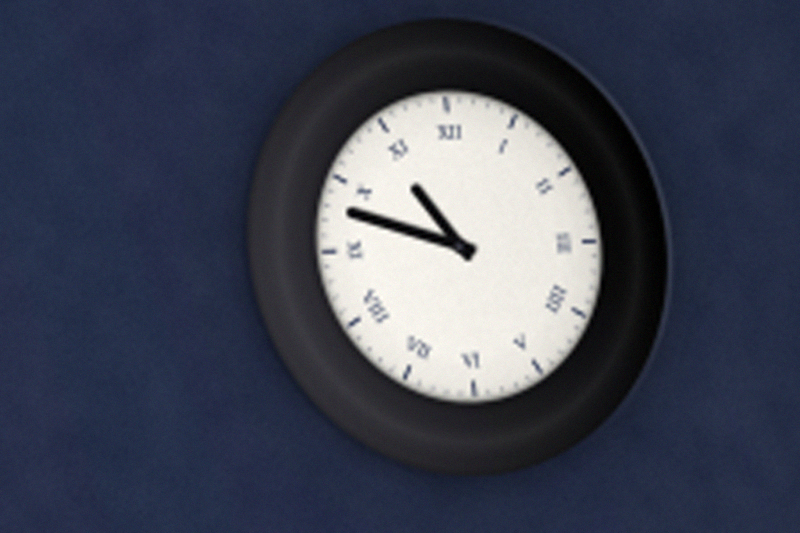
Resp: 10.48
